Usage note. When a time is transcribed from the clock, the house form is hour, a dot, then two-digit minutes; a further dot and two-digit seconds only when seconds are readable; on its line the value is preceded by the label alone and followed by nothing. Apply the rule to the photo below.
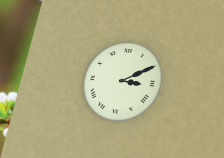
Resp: 3.10
